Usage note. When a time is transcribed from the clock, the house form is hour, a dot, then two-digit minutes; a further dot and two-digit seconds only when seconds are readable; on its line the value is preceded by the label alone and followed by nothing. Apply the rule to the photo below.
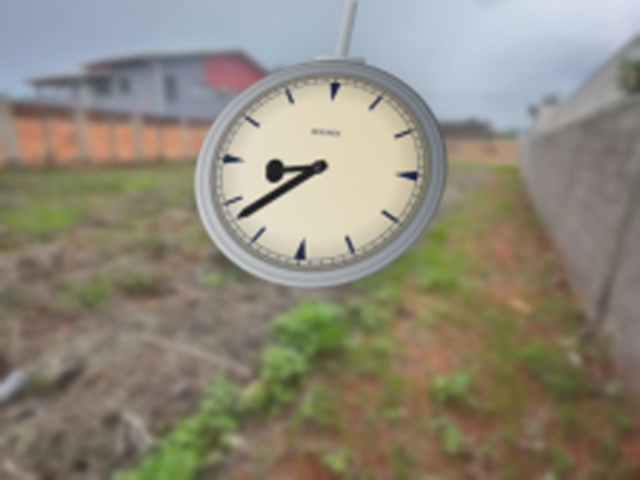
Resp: 8.38
